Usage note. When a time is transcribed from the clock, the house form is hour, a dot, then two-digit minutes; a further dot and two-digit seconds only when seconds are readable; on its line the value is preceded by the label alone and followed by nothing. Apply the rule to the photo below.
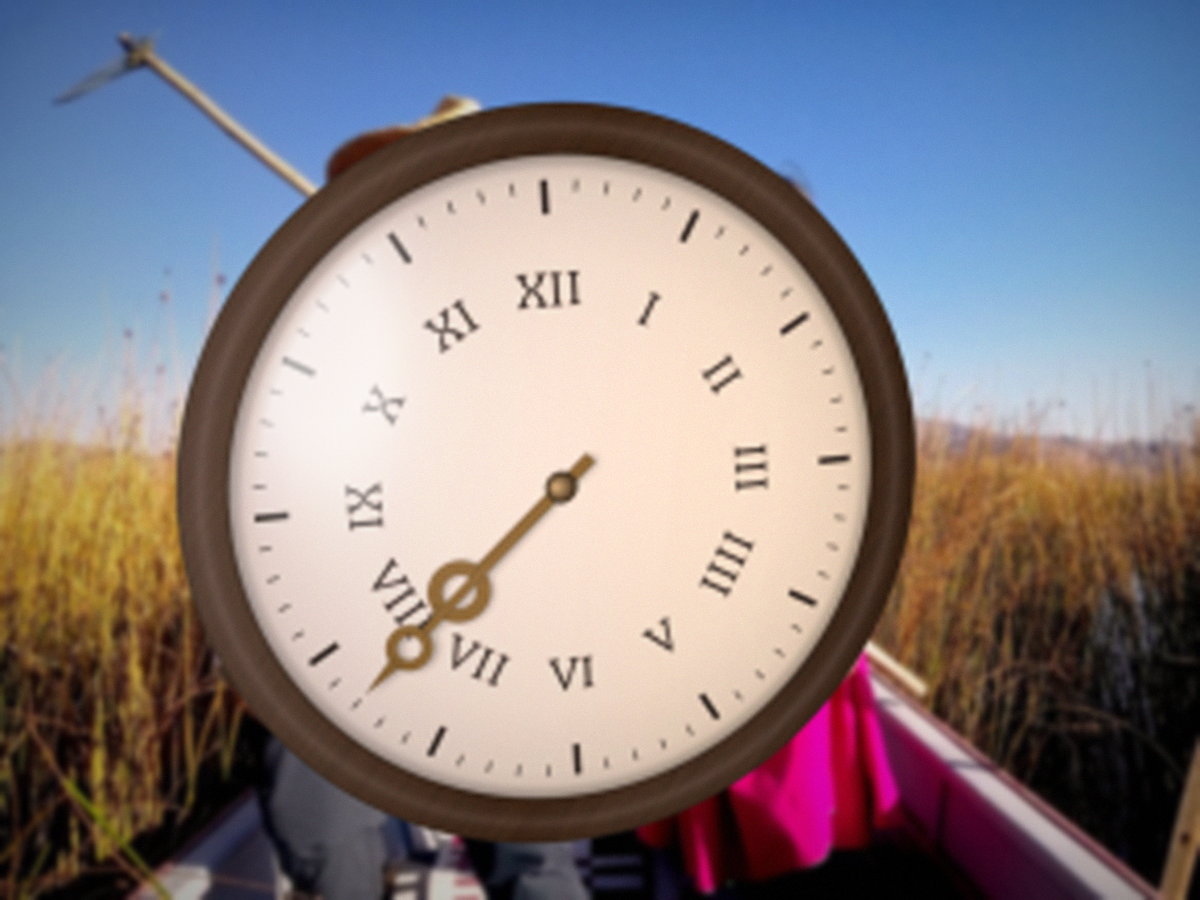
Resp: 7.38
